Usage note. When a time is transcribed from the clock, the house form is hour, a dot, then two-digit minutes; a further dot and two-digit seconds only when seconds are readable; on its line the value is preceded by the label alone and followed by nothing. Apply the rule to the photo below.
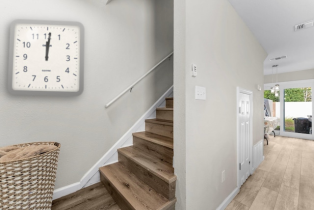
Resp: 12.01
